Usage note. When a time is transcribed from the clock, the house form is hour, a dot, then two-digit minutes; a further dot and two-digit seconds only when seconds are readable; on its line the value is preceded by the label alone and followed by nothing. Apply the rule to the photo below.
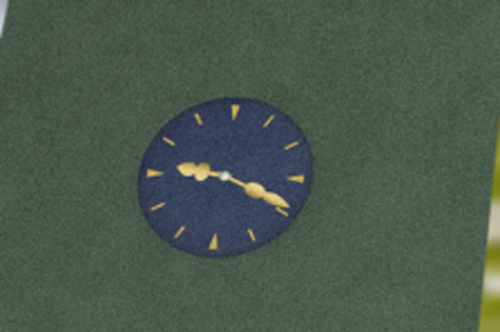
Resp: 9.19
